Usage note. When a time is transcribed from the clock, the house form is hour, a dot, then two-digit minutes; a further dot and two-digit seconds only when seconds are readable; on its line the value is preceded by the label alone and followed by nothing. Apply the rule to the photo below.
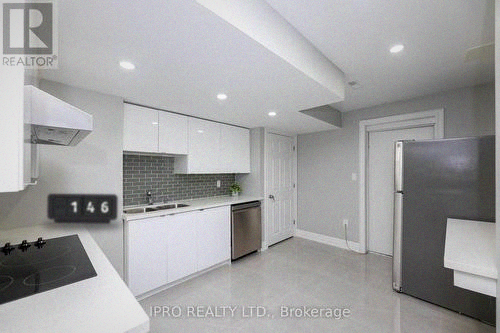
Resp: 1.46
